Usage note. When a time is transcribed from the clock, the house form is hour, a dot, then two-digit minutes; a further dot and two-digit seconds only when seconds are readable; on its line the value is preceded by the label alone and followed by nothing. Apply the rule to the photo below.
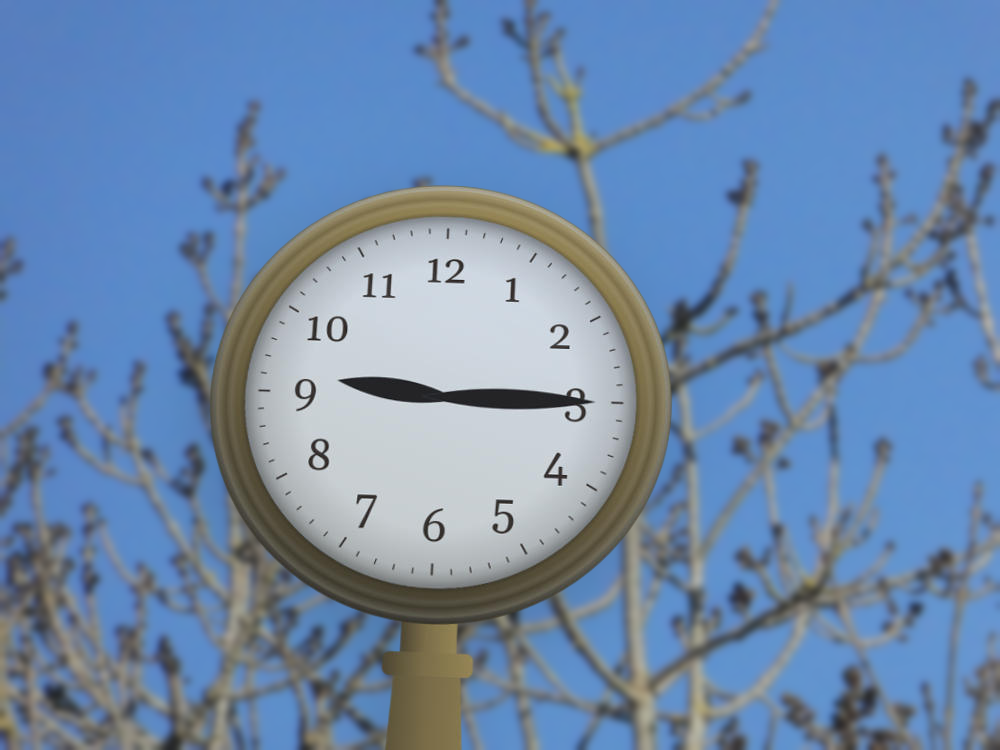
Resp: 9.15
